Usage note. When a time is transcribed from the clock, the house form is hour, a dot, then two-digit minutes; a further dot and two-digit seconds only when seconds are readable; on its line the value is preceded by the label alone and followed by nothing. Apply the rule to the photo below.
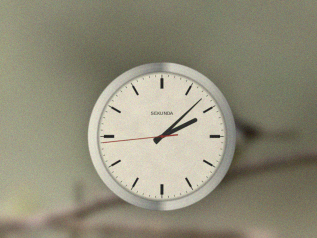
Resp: 2.07.44
